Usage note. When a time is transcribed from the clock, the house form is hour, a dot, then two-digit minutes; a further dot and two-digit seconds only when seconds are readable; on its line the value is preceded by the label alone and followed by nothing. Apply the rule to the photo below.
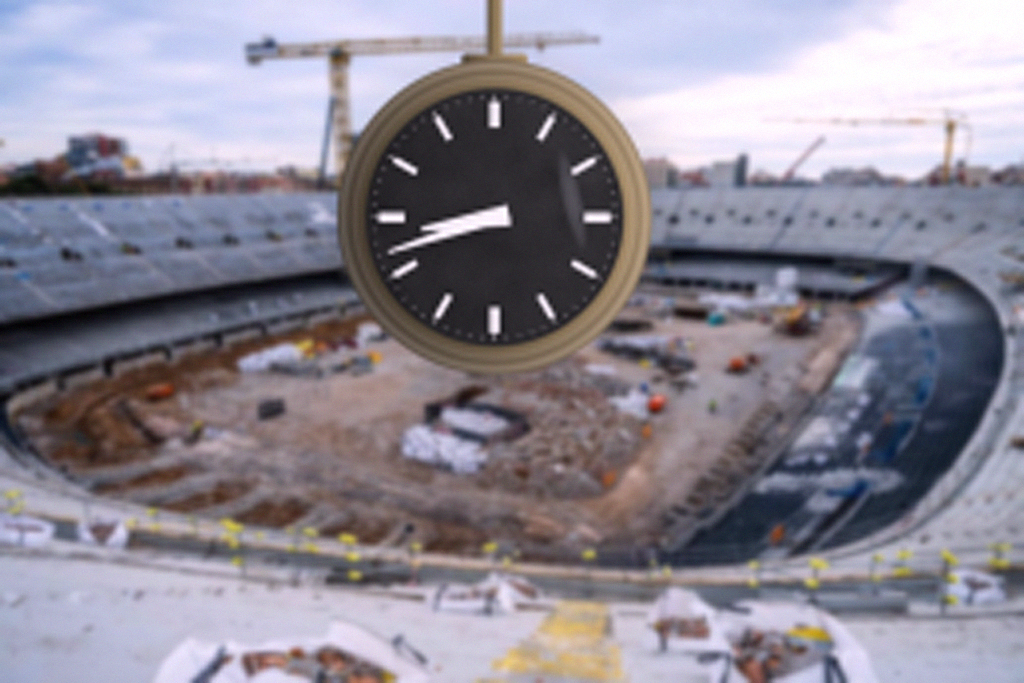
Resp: 8.42
